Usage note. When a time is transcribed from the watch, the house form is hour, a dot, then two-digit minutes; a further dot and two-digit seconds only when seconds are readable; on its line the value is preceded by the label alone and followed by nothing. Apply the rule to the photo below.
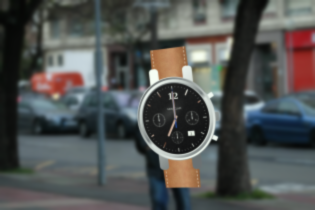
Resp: 7.00
